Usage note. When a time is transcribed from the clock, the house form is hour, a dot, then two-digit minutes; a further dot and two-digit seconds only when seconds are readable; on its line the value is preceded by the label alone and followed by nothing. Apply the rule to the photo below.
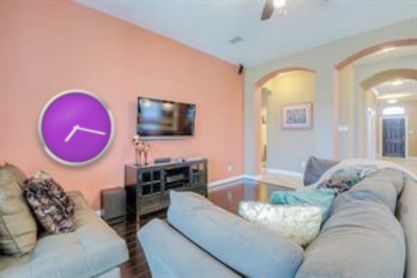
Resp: 7.17
